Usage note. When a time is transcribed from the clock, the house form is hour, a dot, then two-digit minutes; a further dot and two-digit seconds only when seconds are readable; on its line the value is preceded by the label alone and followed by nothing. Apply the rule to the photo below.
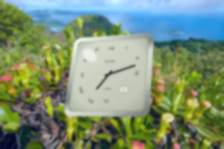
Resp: 7.12
